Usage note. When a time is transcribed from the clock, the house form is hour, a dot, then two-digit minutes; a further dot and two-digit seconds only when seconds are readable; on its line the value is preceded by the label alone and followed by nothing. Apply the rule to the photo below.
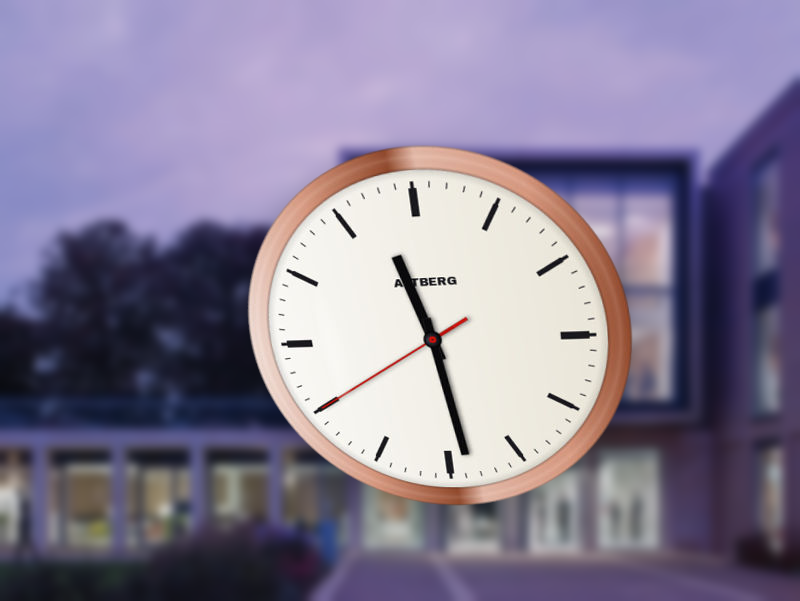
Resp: 11.28.40
